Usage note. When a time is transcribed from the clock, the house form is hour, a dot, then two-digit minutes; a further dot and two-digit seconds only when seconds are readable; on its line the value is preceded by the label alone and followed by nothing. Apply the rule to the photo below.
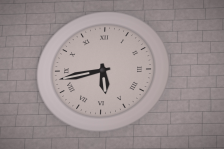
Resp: 5.43
